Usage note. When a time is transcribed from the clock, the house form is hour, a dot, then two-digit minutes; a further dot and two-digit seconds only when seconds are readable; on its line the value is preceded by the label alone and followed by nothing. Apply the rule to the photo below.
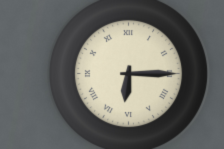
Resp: 6.15
